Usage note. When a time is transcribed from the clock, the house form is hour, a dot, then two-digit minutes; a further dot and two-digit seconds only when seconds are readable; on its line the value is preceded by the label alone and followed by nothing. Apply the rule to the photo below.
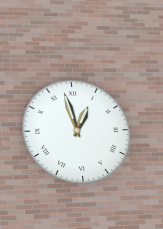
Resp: 12.58
